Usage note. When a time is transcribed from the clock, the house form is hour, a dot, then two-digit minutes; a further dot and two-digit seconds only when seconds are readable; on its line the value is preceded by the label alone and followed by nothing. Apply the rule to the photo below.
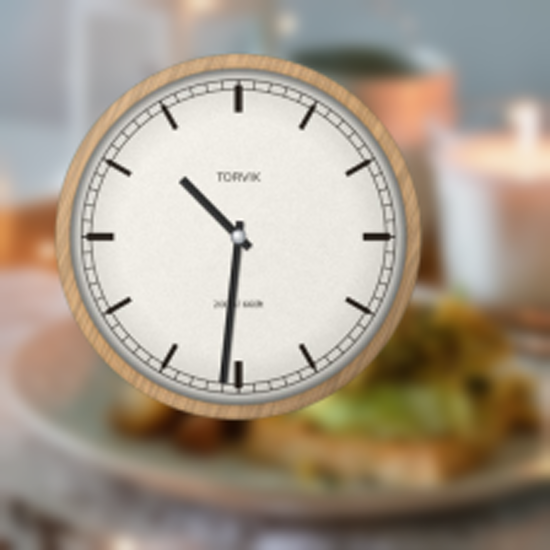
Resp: 10.31
